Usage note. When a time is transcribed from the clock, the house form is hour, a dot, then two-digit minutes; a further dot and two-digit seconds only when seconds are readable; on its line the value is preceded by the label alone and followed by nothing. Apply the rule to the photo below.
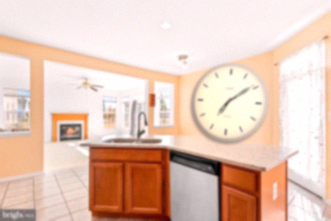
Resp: 7.09
